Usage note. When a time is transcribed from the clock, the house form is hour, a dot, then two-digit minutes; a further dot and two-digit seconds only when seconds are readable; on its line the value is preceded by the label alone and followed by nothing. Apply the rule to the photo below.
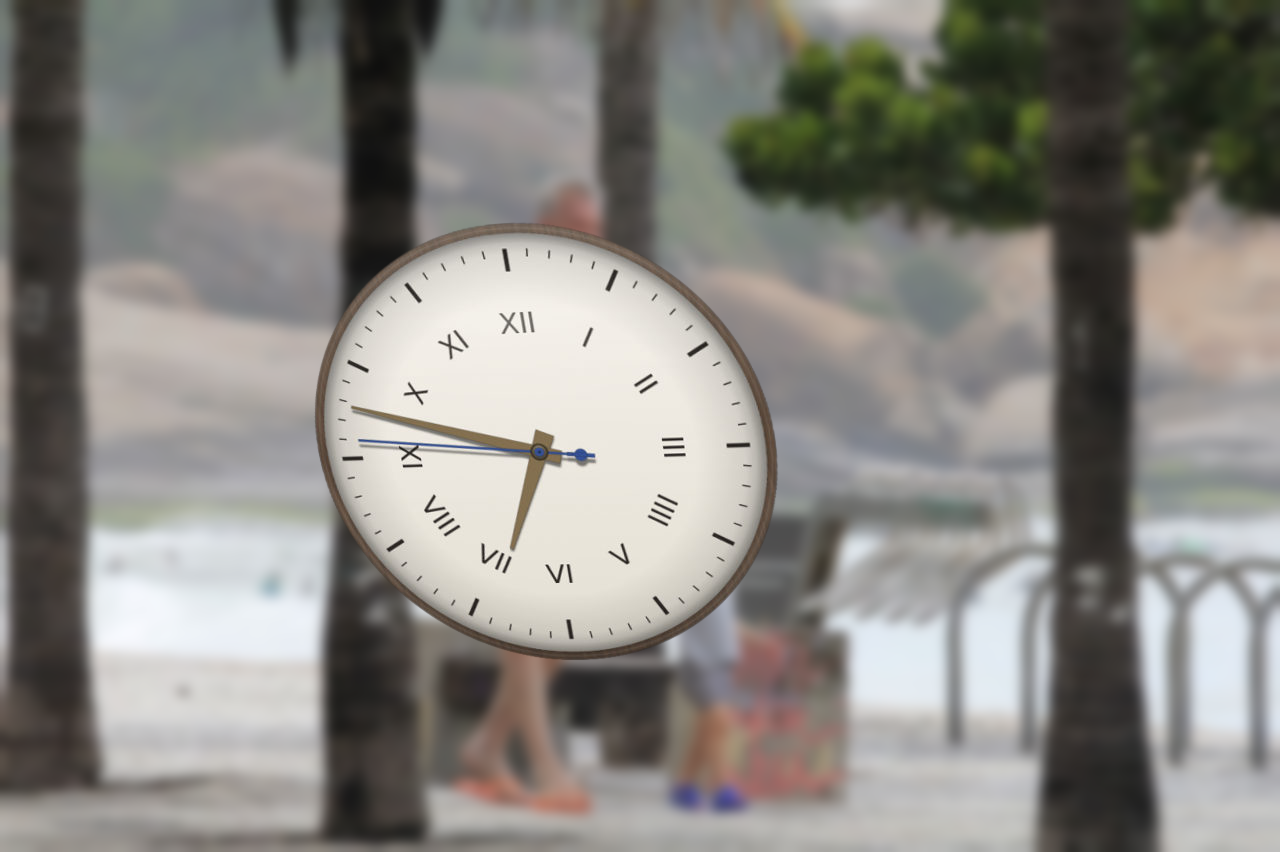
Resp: 6.47.46
